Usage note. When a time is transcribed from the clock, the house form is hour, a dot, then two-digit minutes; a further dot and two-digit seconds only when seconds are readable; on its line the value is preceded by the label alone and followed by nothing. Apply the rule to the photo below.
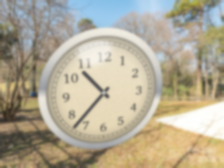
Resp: 10.37
